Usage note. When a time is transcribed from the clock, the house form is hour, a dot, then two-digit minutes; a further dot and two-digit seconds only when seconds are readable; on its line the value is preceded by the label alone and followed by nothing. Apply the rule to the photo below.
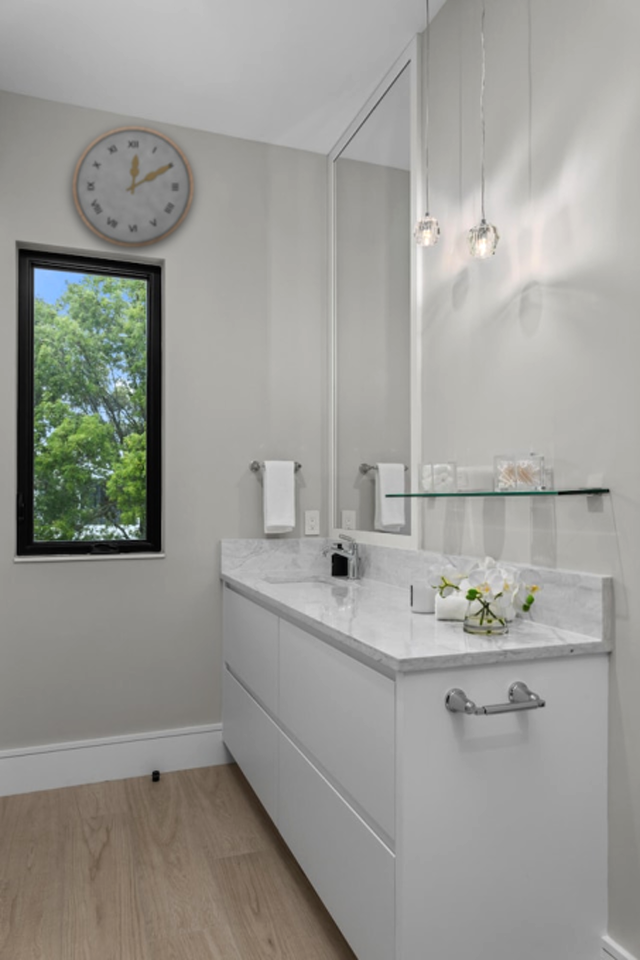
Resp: 12.10
